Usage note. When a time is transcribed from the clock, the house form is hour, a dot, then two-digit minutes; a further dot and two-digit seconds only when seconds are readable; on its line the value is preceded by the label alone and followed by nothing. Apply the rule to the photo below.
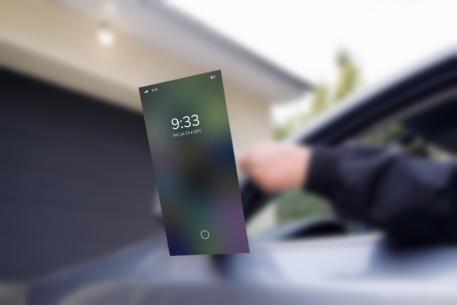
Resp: 9.33
